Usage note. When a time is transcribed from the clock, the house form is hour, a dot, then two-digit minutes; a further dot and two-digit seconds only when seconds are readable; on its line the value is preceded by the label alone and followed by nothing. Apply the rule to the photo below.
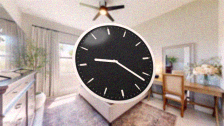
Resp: 9.22
